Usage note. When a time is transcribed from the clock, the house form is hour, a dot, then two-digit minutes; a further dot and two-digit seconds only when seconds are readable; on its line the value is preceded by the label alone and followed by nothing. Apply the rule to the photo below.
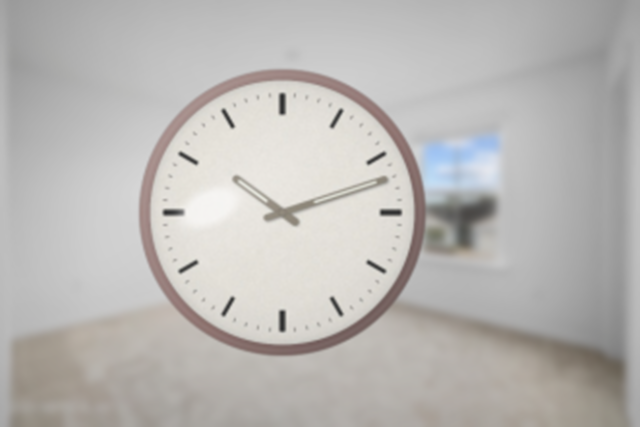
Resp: 10.12
